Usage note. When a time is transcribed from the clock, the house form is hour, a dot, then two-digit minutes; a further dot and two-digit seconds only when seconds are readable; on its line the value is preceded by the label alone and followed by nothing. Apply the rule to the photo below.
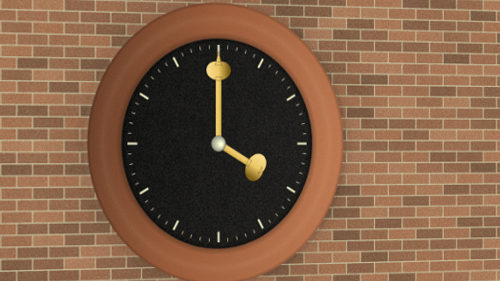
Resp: 4.00
